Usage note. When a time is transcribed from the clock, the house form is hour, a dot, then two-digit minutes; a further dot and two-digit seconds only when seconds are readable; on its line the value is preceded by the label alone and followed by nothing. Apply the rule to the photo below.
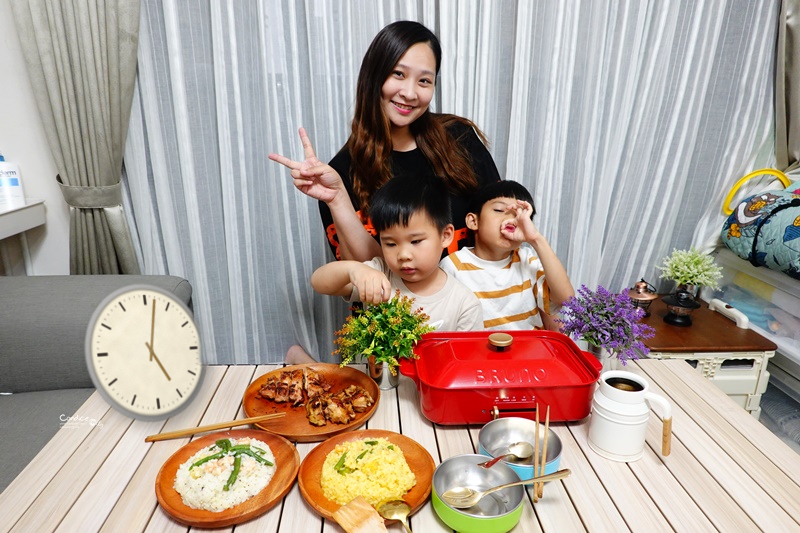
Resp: 5.02
